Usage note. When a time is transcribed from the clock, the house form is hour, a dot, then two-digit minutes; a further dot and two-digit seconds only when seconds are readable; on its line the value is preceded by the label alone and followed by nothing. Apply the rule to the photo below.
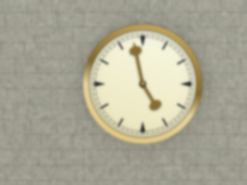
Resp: 4.58
